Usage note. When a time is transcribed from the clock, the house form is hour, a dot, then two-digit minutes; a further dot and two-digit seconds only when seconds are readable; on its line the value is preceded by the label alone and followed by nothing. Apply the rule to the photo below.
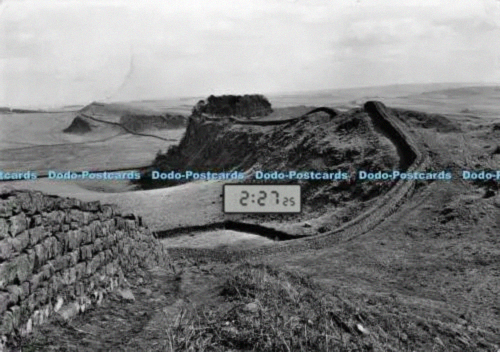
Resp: 2.27
